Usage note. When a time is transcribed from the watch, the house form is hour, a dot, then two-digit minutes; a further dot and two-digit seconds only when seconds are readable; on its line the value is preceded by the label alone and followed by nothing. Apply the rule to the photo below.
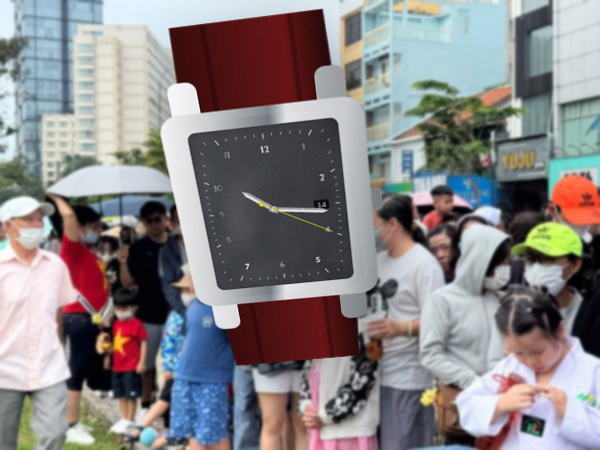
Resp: 10.16.20
